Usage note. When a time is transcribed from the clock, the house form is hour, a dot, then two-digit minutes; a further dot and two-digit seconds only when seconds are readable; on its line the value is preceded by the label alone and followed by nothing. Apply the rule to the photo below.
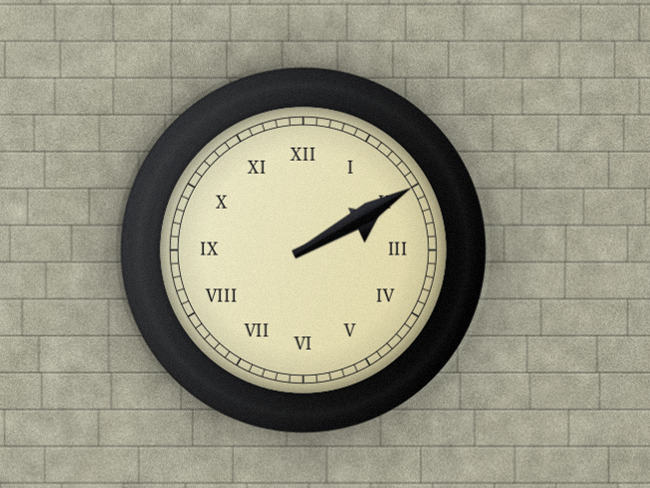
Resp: 2.10
